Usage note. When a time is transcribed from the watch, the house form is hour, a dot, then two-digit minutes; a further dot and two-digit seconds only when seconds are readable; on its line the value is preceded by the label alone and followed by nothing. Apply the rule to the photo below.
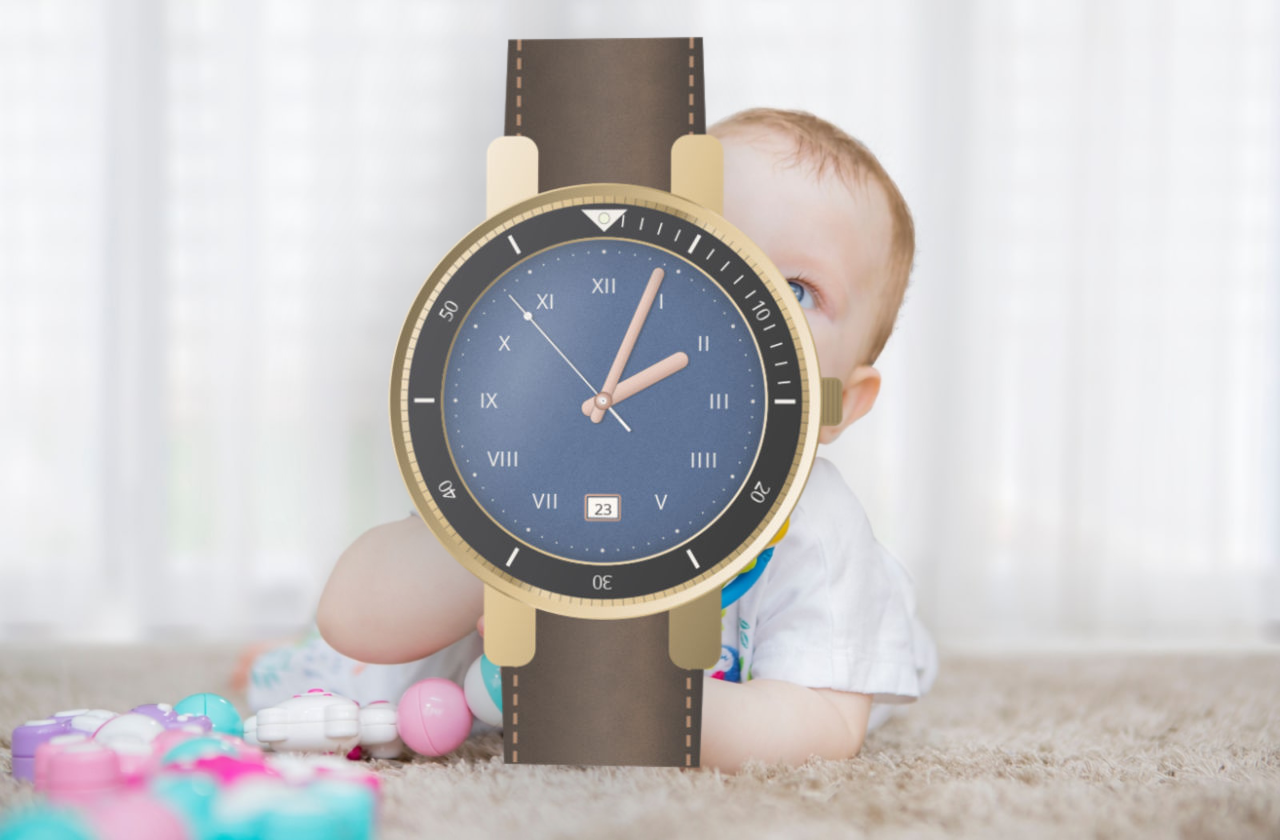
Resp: 2.03.53
